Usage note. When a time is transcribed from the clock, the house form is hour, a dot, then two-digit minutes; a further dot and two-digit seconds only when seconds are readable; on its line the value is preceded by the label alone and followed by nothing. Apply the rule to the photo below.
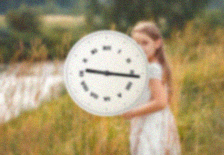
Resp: 9.16
